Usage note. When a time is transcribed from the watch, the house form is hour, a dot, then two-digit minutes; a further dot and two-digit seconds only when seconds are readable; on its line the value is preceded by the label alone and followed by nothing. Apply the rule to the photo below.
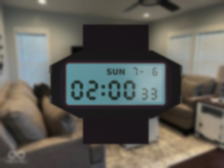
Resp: 2.00.33
